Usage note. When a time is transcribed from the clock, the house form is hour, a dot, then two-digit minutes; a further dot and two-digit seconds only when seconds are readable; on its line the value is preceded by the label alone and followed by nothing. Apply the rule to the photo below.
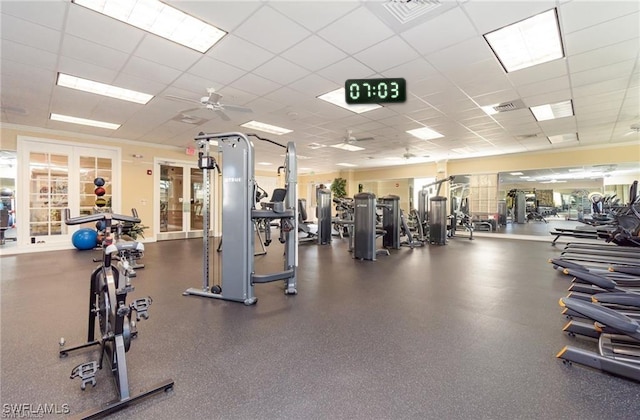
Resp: 7.03
